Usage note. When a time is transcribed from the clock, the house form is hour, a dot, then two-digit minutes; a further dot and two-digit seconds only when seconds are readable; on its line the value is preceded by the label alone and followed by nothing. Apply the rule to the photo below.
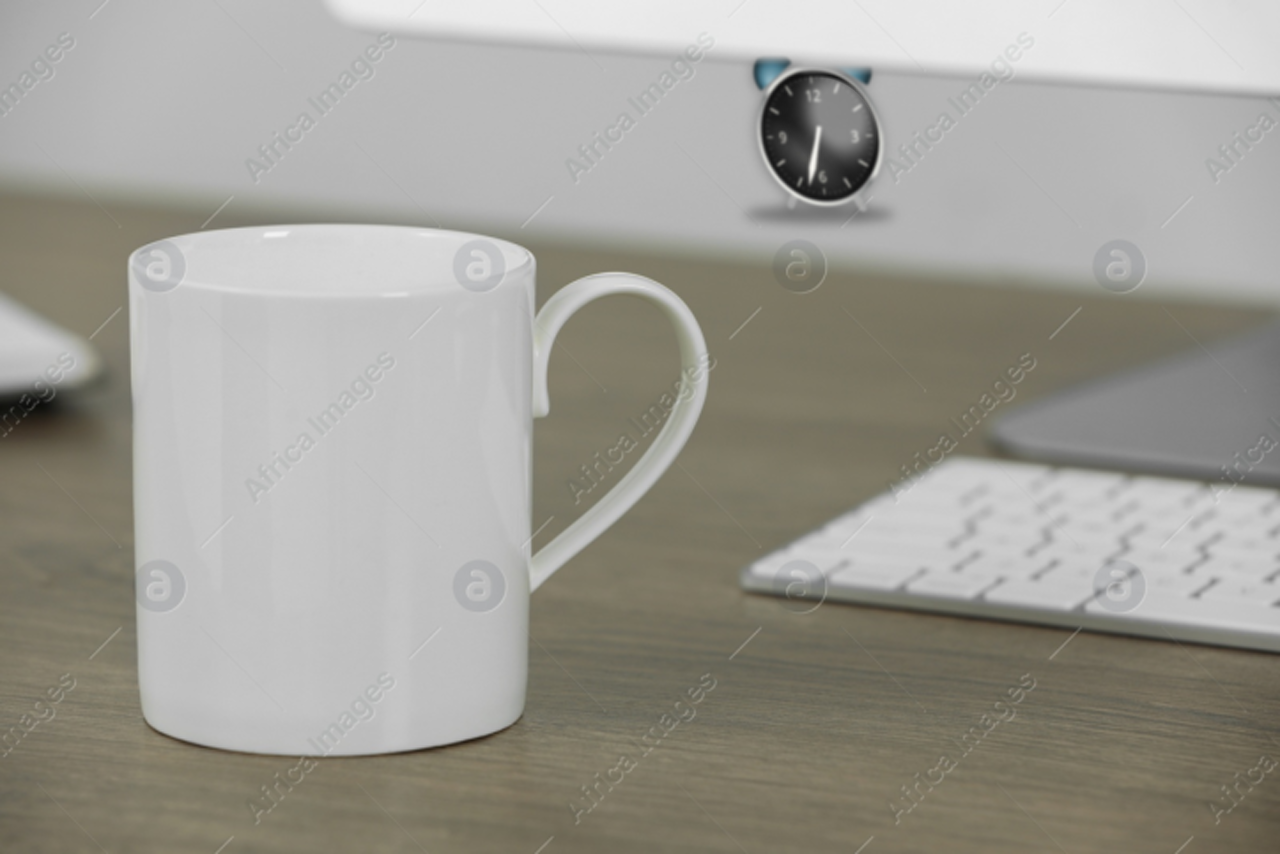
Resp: 6.33
